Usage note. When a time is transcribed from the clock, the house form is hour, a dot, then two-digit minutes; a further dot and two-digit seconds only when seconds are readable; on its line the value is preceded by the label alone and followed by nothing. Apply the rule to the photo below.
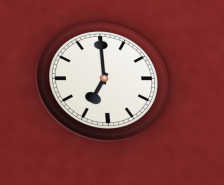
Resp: 7.00
